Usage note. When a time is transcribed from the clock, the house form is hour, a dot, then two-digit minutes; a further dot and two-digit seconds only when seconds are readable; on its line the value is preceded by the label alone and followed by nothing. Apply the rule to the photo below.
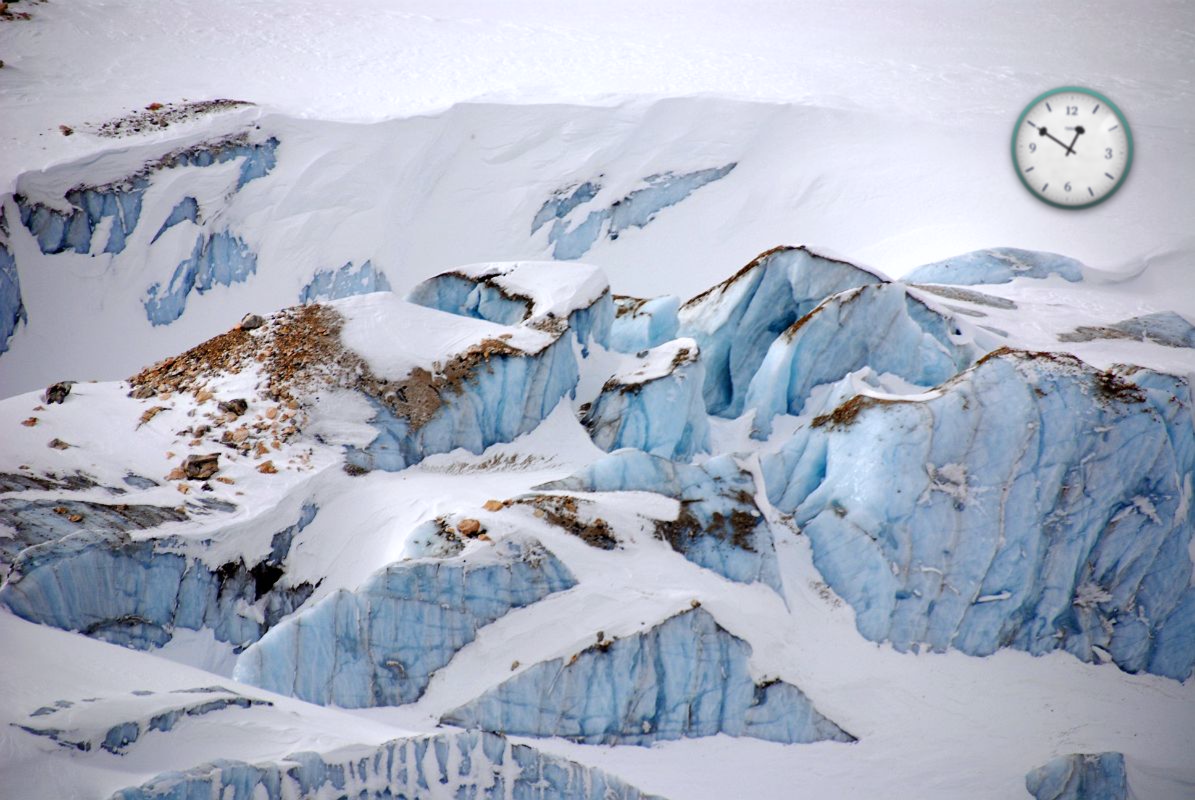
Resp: 12.50
